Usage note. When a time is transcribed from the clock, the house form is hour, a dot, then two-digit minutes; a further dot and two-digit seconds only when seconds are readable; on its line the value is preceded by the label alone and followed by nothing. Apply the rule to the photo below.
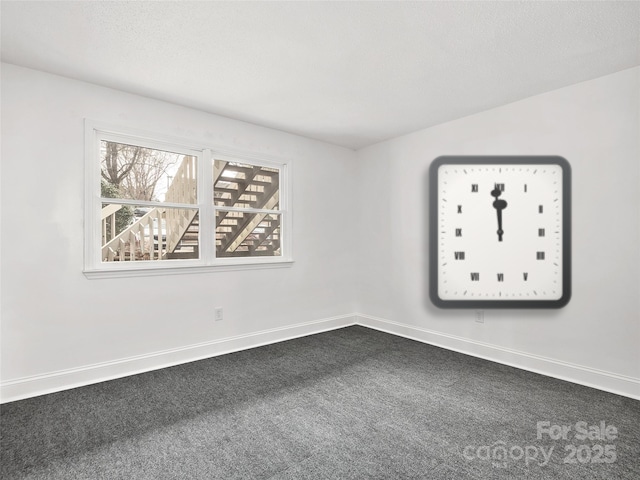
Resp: 11.59
